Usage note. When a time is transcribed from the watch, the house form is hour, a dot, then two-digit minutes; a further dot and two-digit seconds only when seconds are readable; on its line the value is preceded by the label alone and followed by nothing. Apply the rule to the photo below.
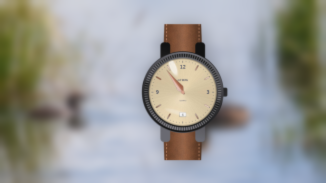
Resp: 10.54
